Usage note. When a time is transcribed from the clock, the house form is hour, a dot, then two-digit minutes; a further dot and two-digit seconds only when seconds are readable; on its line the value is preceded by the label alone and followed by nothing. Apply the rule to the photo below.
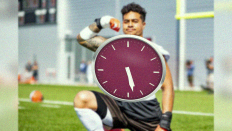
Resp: 5.28
